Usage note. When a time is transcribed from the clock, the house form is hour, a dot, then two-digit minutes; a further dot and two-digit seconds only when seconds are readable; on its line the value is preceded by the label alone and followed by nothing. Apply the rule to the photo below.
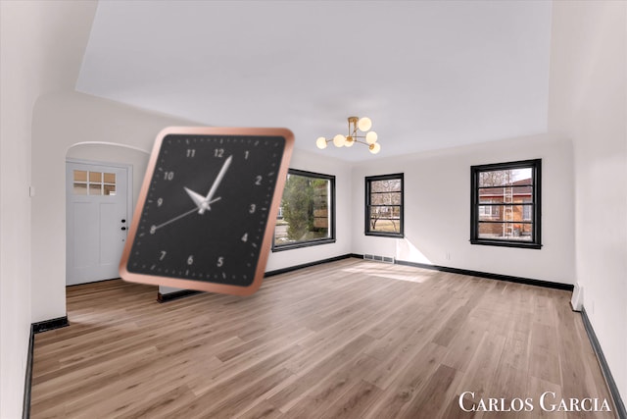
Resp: 10.02.40
